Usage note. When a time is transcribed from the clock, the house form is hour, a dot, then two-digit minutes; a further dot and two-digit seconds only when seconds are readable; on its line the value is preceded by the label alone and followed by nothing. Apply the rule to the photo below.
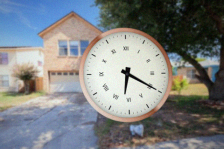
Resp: 6.20
